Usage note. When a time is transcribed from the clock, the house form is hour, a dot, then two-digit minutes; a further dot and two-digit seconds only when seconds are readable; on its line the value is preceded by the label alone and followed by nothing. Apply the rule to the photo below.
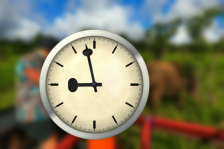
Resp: 8.58
